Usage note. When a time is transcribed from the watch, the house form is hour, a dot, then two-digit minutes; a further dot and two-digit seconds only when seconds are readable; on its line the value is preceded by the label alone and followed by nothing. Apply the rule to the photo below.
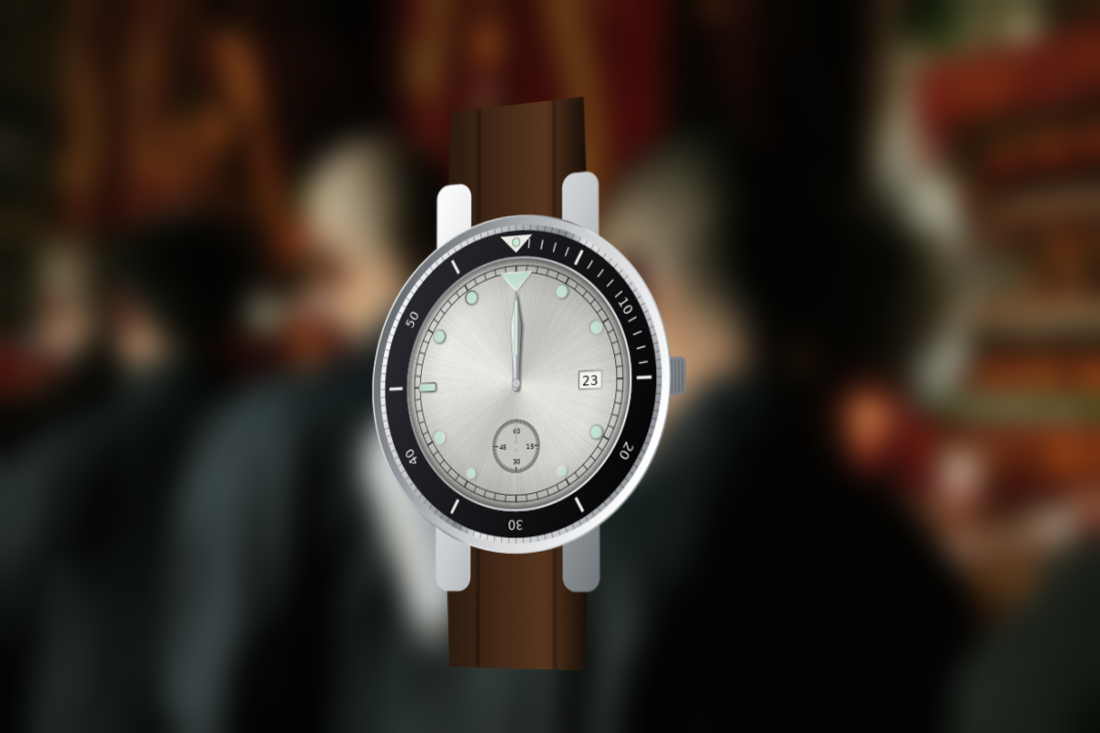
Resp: 12.00
